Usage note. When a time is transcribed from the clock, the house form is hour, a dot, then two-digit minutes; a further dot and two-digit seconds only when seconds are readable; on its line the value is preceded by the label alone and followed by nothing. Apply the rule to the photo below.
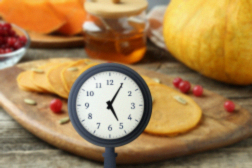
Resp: 5.05
